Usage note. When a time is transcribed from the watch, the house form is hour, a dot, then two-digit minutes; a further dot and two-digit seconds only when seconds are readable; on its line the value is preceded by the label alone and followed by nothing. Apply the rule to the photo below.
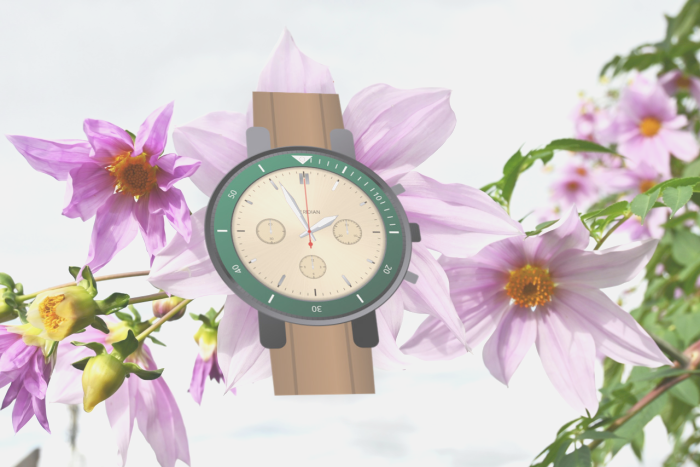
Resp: 1.56
